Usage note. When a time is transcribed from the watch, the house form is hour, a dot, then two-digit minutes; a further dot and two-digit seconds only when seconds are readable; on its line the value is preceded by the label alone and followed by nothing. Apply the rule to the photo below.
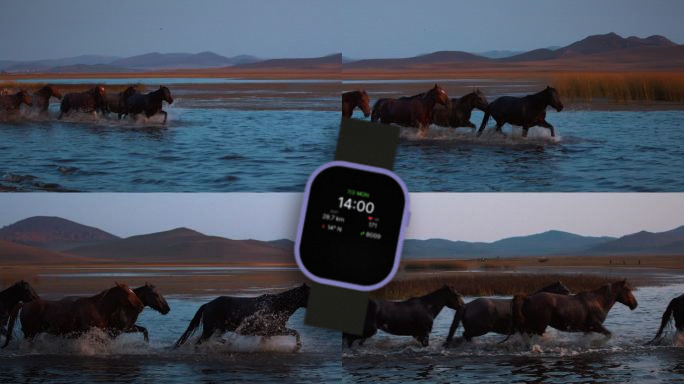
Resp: 14.00
